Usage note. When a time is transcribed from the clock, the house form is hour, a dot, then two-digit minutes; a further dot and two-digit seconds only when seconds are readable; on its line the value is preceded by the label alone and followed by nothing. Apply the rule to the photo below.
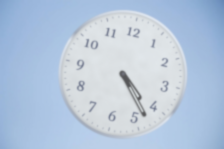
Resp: 4.23
